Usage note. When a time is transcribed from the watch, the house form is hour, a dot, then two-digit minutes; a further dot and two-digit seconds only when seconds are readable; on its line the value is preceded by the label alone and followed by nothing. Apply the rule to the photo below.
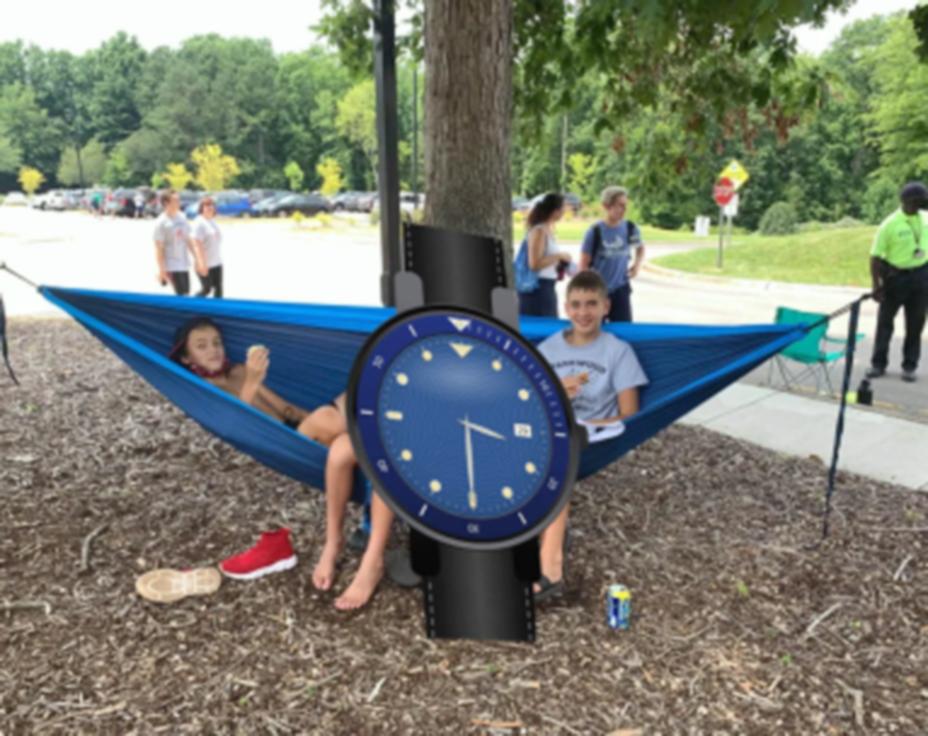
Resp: 3.30
